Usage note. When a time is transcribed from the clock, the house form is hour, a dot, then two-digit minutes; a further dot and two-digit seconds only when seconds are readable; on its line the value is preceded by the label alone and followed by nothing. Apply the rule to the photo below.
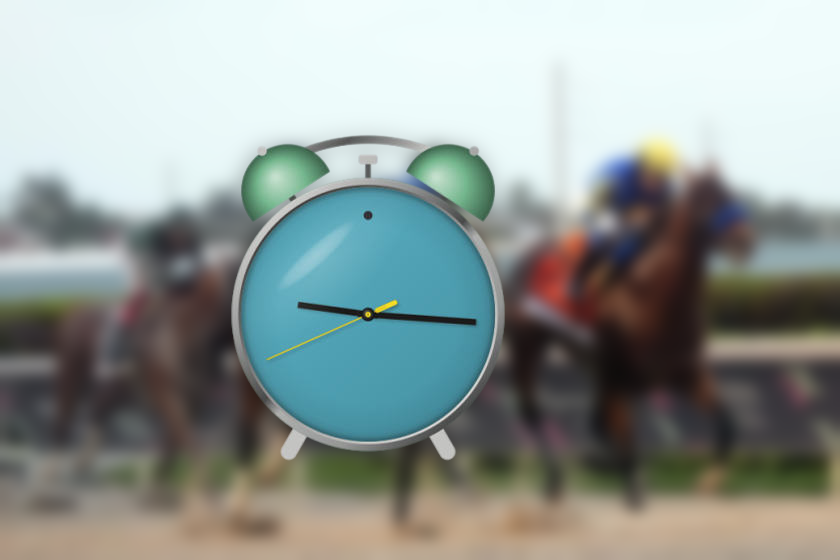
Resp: 9.15.41
